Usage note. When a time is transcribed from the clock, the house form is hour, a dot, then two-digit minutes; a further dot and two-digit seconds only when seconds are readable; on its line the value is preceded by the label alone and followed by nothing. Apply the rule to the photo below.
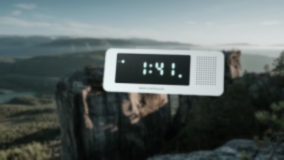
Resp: 1.41
